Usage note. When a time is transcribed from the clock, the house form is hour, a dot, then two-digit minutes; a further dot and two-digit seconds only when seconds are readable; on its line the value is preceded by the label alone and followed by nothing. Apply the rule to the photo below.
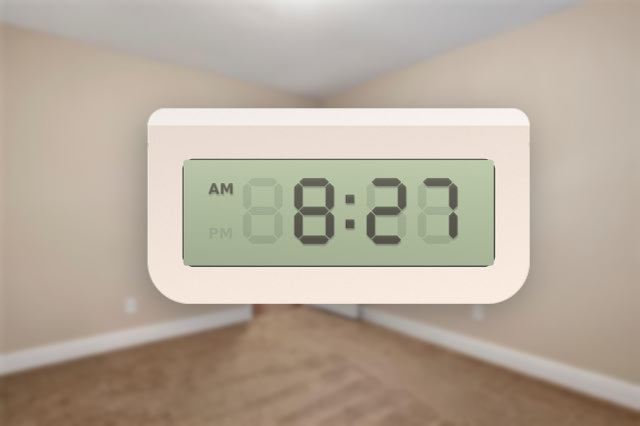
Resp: 8.27
